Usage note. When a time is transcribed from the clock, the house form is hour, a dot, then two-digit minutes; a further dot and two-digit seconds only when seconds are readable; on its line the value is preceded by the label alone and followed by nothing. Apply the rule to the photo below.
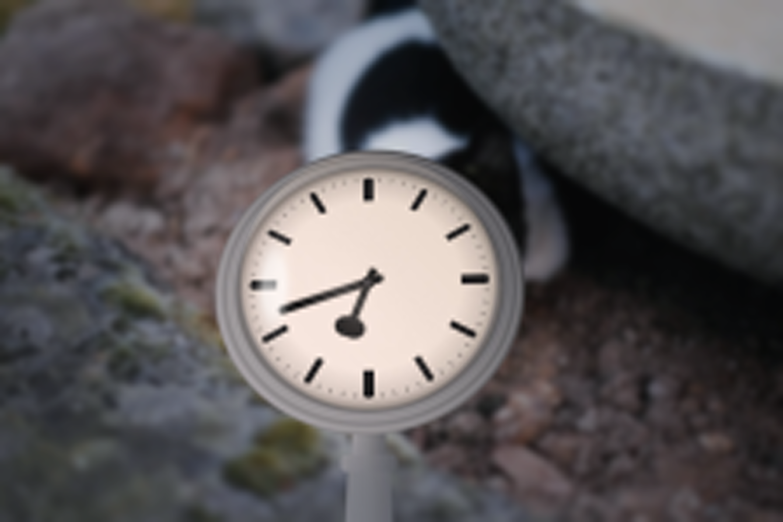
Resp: 6.42
